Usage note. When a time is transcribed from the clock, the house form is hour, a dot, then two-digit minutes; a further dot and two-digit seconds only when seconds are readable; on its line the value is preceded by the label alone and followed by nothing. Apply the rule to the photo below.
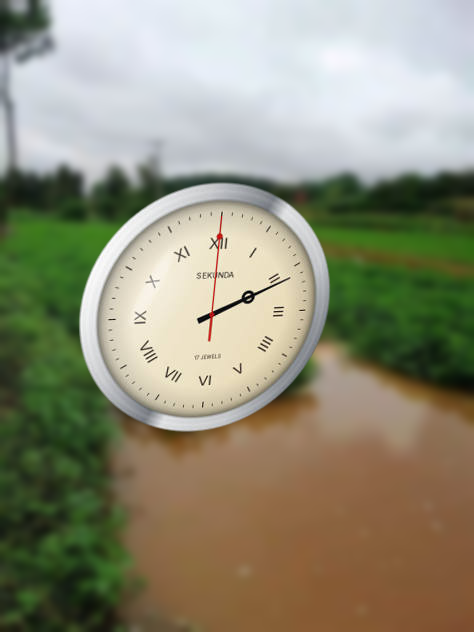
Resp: 2.11.00
